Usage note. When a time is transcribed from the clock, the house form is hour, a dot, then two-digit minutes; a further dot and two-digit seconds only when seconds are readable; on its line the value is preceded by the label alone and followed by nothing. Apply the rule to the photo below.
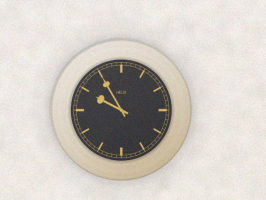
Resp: 9.55
